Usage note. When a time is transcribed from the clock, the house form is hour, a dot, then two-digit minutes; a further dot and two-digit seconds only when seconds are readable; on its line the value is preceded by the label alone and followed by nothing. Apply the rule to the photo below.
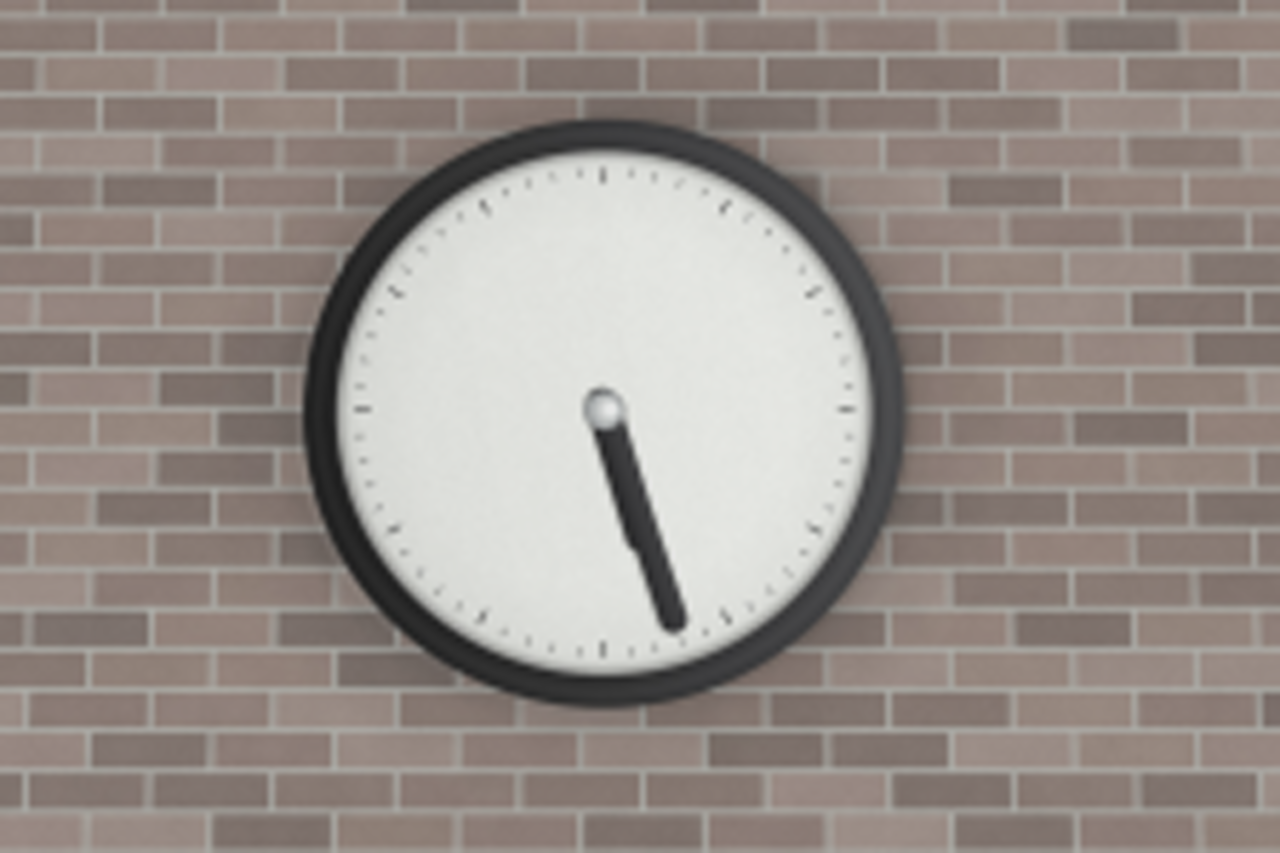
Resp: 5.27
